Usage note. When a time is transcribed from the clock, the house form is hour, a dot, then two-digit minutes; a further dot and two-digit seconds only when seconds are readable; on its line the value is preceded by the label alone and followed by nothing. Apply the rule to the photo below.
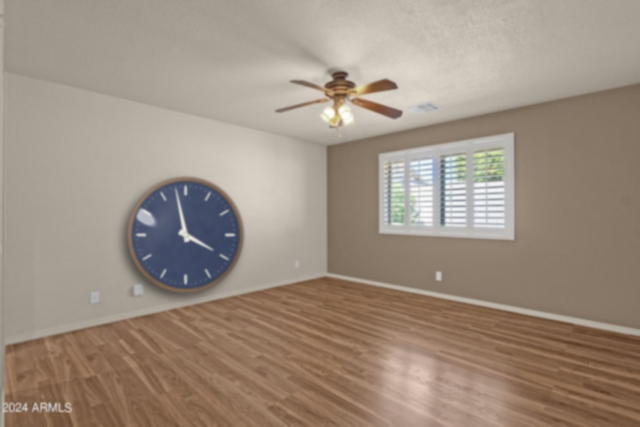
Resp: 3.58
